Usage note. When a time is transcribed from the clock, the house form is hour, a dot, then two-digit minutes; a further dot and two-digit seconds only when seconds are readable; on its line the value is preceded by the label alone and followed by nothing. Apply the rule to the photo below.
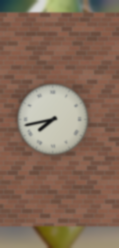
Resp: 7.43
